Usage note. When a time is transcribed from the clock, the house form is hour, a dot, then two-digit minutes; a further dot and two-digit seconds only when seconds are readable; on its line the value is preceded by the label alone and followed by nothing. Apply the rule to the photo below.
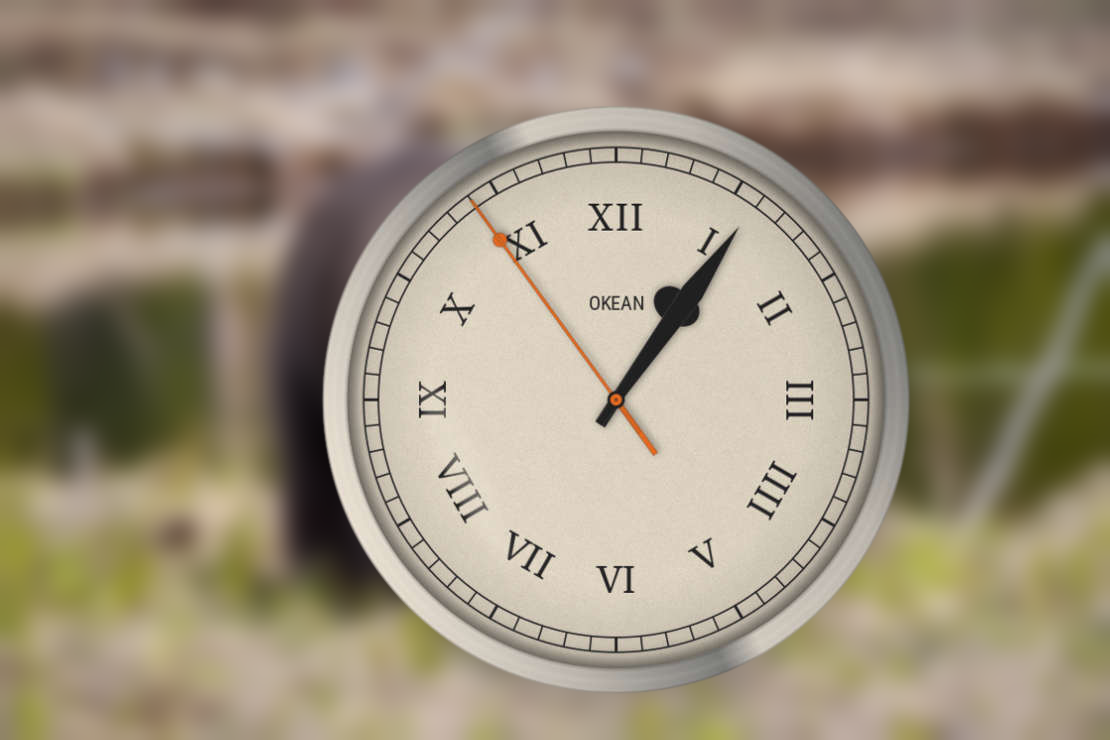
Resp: 1.05.54
